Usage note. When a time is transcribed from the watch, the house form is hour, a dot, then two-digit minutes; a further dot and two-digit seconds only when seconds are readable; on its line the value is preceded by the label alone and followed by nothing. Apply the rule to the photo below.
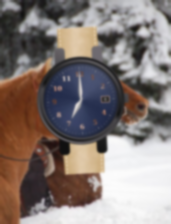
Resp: 7.00
